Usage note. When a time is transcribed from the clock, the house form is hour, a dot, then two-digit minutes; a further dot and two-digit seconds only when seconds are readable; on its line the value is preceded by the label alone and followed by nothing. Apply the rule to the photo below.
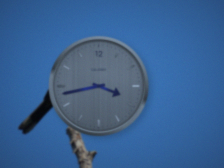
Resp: 3.43
